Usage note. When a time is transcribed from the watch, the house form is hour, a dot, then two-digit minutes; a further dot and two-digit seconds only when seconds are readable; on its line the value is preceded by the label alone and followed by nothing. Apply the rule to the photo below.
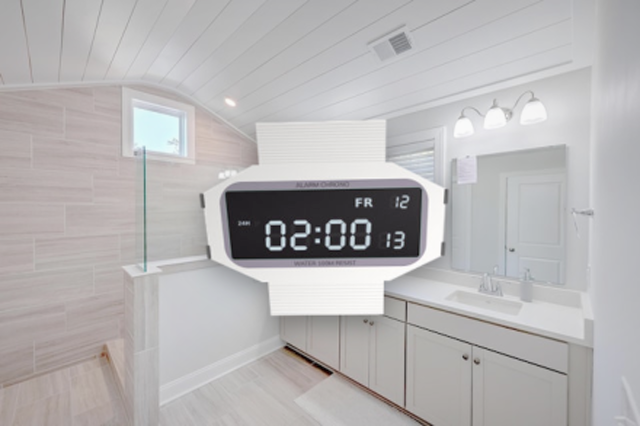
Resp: 2.00.13
